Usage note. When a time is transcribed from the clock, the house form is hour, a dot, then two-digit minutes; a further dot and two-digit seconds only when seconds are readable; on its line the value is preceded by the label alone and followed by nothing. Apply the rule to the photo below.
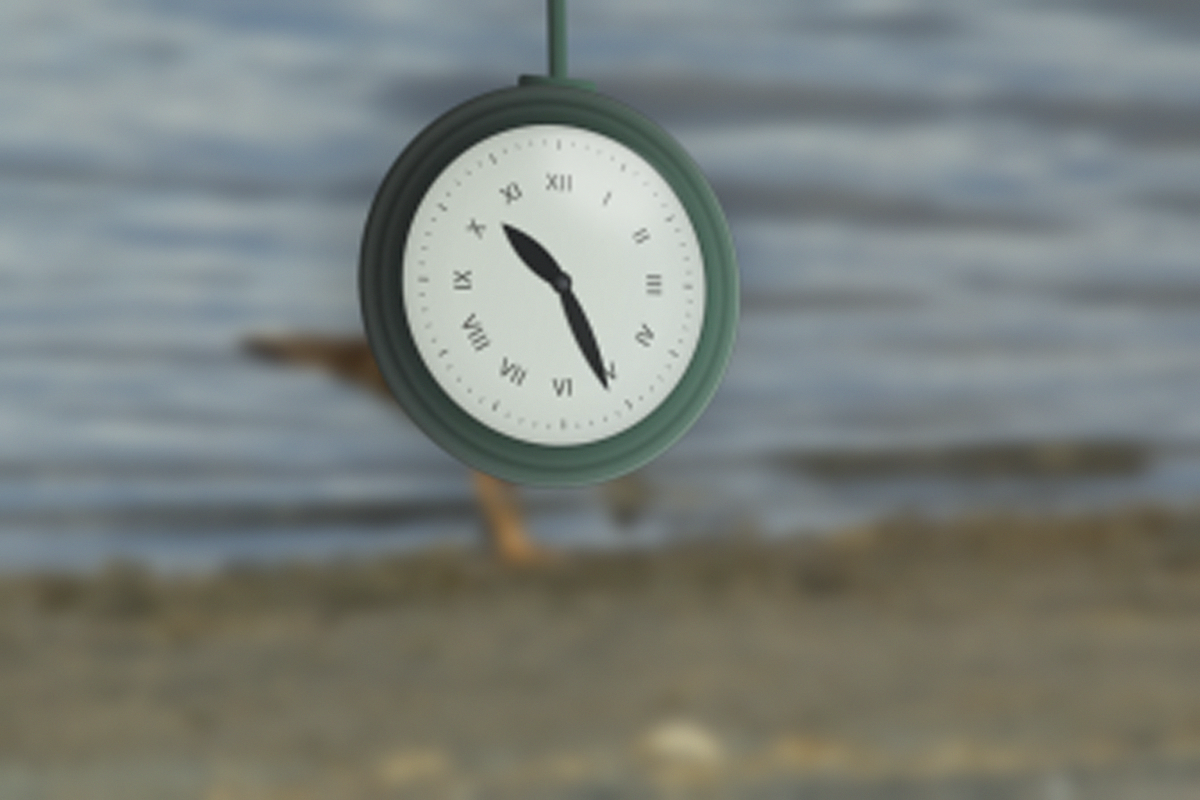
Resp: 10.26
